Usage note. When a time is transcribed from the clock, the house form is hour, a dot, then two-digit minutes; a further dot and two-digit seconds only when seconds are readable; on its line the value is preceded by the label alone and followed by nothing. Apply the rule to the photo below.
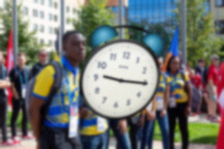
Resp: 9.15
